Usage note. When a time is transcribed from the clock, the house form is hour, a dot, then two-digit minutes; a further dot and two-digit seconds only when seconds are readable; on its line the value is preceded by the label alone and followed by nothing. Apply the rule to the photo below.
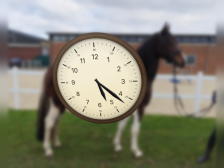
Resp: 5.22
